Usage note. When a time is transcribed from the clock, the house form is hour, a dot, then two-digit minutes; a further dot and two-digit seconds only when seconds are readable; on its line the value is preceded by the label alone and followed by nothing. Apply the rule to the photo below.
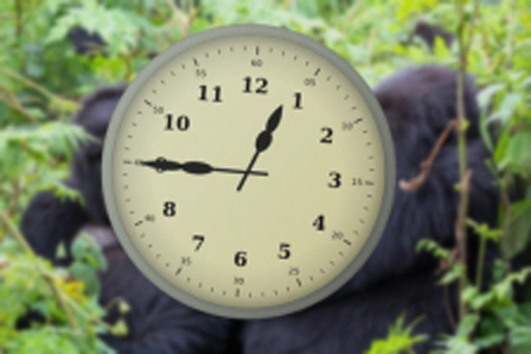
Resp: 12.45
